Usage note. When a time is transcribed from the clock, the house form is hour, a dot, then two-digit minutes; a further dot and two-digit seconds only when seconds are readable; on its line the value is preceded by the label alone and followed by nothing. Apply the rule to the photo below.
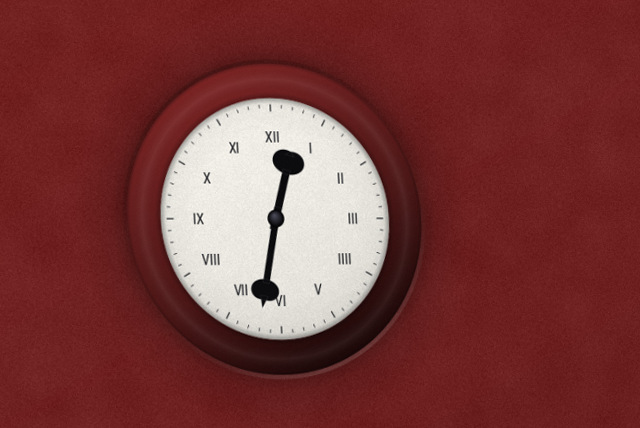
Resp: 12.32
